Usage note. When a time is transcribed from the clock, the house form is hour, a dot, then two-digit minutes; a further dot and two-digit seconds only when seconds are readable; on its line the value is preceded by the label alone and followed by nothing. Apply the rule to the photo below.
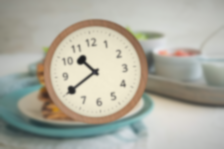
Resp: 10.40
